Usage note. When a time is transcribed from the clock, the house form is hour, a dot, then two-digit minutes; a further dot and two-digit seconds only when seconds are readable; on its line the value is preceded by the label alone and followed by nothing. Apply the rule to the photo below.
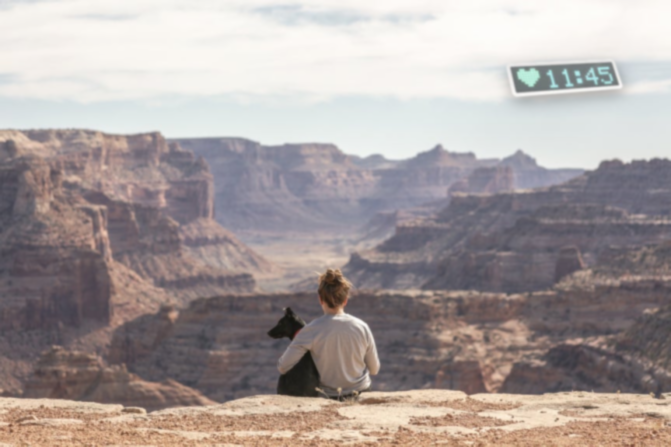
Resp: 11.45
